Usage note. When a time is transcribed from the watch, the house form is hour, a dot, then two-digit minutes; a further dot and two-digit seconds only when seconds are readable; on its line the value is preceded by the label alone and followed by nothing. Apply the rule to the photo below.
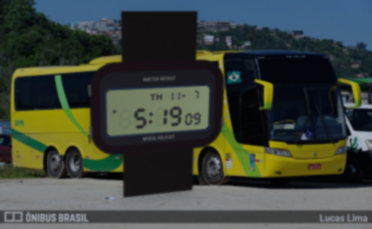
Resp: 5.19.09
